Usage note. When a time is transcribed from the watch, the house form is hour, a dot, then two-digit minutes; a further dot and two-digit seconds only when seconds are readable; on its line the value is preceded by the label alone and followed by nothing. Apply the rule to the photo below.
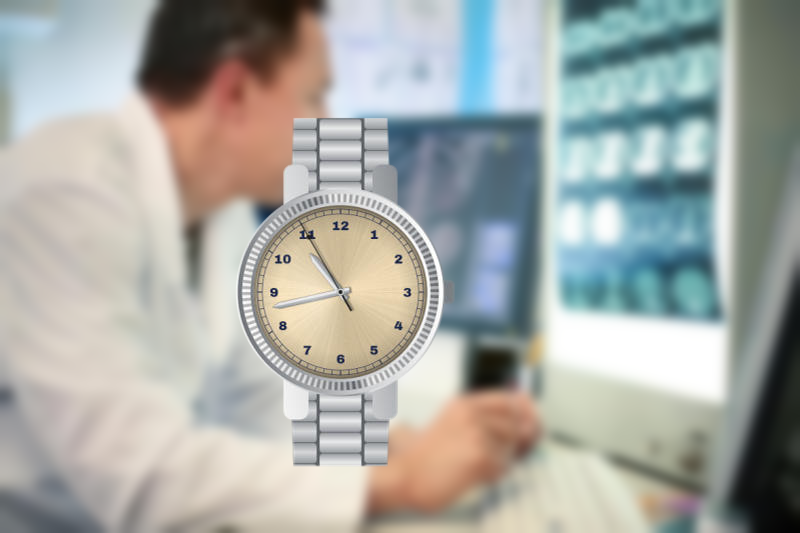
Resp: 10.42.55
